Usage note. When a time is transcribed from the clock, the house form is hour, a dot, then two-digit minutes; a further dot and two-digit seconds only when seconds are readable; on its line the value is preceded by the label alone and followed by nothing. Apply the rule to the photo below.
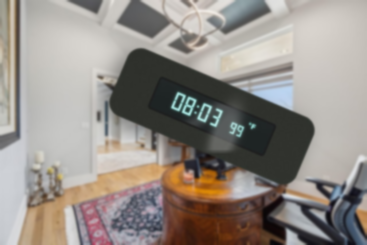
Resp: 8.03
